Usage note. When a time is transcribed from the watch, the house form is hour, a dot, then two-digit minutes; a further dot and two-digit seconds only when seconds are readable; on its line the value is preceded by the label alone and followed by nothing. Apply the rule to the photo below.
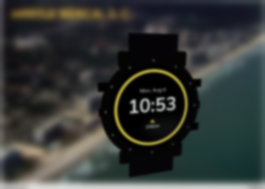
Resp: 10.53
